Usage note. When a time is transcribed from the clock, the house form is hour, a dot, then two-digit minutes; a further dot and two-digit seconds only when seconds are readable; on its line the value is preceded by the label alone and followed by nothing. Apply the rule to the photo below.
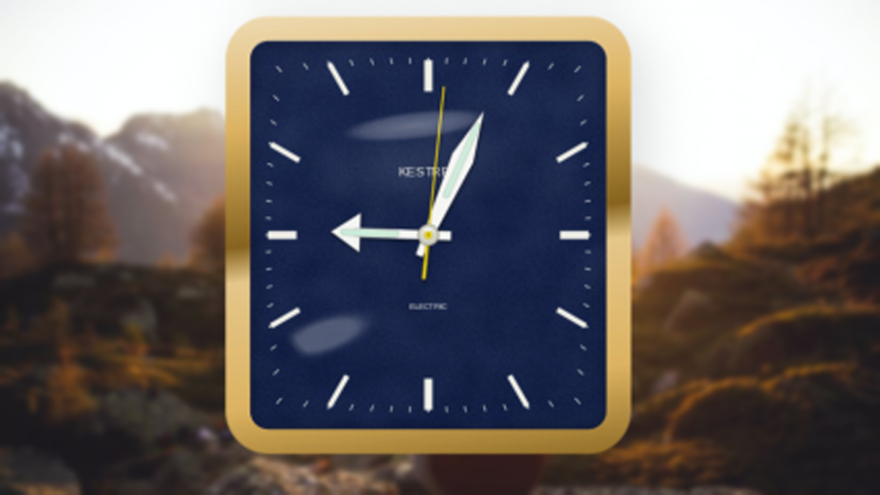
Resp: 9.04.01
